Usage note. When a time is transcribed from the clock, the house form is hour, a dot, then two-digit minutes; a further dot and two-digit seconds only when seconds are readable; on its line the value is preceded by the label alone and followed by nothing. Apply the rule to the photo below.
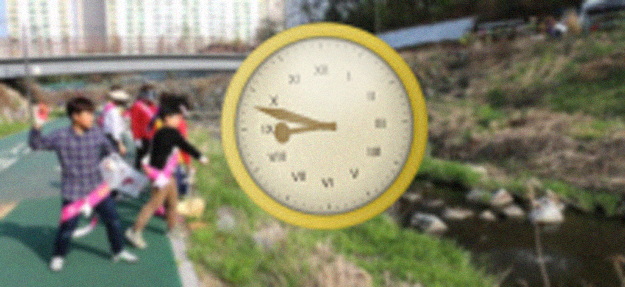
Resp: 8.48
